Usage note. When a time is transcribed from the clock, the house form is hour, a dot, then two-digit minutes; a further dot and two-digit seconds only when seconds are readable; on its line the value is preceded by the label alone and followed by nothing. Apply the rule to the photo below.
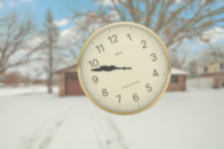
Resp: 9.48
